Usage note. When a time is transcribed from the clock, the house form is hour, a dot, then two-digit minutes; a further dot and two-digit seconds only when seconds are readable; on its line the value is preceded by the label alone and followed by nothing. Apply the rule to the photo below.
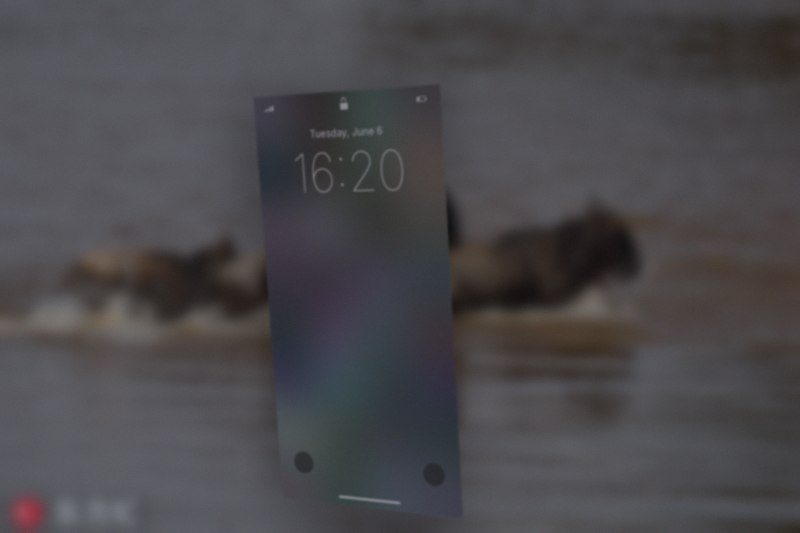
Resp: 16.20
